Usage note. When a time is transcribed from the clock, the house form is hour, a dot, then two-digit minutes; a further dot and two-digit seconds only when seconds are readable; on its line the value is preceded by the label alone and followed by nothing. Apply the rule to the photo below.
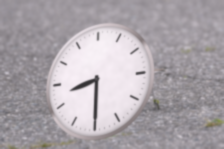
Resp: 8.30
